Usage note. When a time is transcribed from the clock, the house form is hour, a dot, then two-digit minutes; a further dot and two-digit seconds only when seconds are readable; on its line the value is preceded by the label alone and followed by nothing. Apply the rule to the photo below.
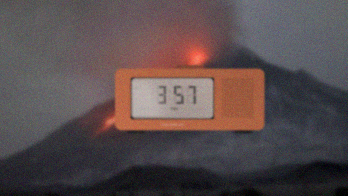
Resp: 3.57
